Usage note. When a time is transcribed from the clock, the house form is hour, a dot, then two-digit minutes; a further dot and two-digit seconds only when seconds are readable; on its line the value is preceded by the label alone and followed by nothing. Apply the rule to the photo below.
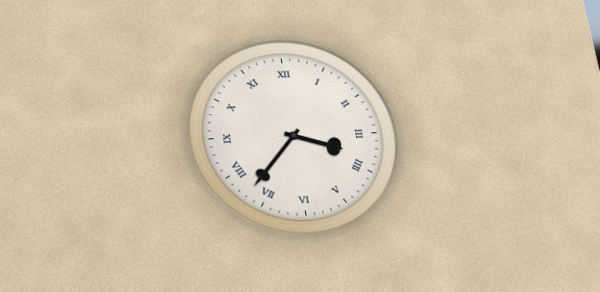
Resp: 3.37
